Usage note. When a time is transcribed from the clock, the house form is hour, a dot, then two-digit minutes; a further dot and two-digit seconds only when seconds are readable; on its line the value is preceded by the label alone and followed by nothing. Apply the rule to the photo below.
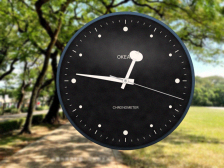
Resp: 12.46.18
